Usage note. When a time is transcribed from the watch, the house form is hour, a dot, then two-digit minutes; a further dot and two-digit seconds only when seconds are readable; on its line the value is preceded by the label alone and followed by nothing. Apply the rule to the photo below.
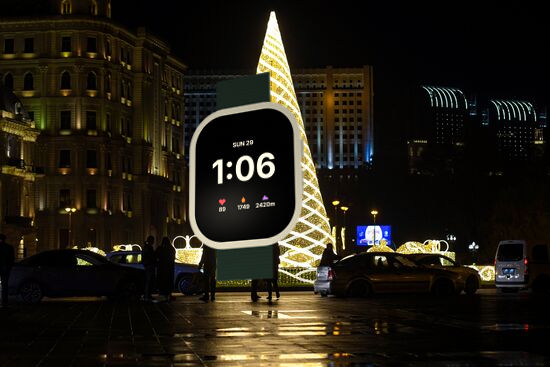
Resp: 1.06
